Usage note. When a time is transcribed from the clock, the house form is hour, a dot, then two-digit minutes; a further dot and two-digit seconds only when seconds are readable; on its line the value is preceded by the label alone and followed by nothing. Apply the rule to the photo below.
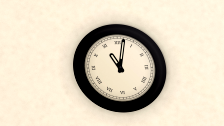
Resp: 11.02
